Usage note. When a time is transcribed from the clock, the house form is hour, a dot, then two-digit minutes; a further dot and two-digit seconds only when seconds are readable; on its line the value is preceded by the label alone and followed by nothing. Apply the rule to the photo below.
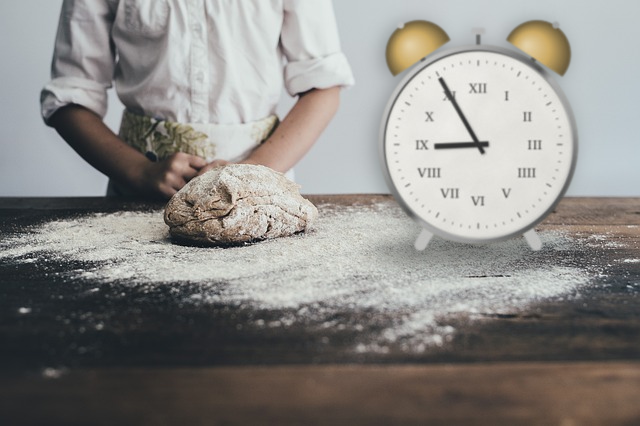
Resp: 8.55
